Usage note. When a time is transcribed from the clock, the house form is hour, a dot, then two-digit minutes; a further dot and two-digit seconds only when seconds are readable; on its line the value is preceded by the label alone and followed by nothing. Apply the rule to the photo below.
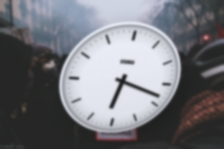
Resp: 6.18
